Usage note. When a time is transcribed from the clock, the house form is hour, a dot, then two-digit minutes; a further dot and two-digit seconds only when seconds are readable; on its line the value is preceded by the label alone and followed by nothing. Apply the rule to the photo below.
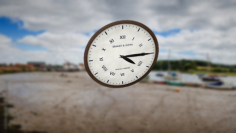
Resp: 4.15
